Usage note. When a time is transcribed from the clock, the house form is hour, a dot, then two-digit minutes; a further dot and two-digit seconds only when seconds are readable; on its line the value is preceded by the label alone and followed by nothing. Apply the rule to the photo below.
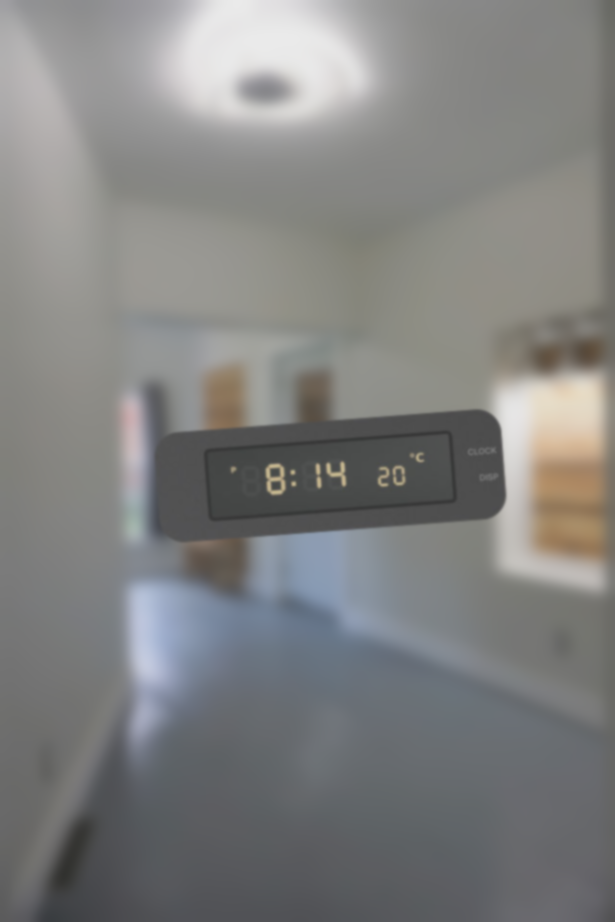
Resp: 8.14
